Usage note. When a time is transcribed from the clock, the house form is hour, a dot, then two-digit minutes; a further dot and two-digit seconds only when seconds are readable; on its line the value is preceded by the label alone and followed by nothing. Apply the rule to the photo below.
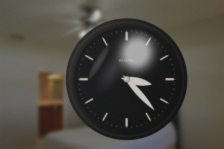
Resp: 3.23
